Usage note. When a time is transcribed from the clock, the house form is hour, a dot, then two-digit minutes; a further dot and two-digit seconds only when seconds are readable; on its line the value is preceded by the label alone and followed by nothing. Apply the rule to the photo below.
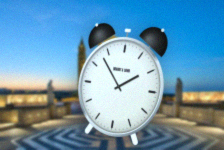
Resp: 1.53
